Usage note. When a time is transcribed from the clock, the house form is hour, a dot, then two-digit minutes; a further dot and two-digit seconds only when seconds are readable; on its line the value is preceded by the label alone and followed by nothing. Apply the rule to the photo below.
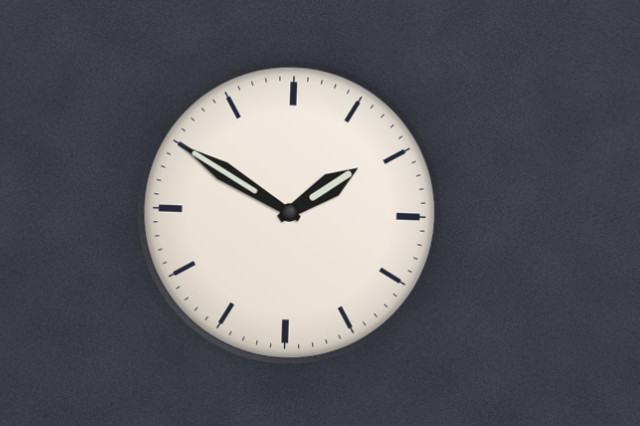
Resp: 1.50
